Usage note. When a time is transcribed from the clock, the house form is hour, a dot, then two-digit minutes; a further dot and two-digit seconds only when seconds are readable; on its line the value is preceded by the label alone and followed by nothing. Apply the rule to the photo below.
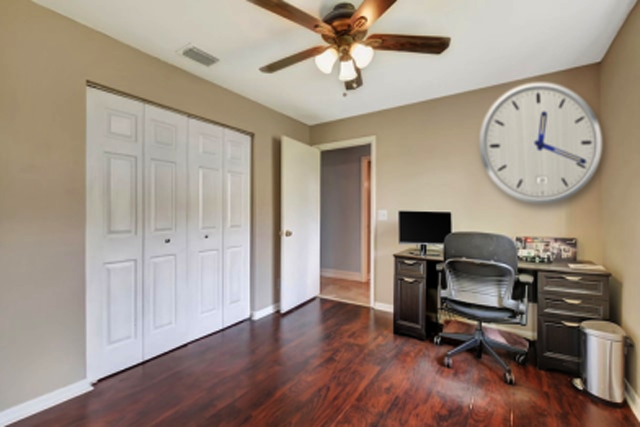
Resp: 12.19
